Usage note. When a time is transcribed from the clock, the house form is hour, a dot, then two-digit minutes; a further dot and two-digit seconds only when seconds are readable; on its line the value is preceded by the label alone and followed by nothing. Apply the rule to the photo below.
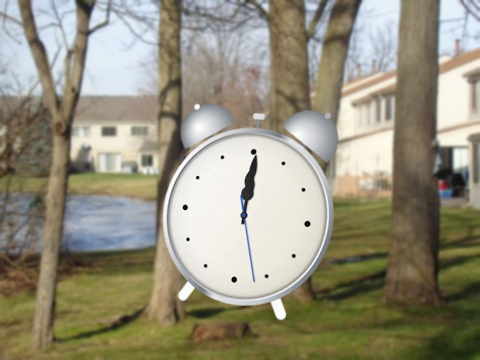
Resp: 12.00.27
